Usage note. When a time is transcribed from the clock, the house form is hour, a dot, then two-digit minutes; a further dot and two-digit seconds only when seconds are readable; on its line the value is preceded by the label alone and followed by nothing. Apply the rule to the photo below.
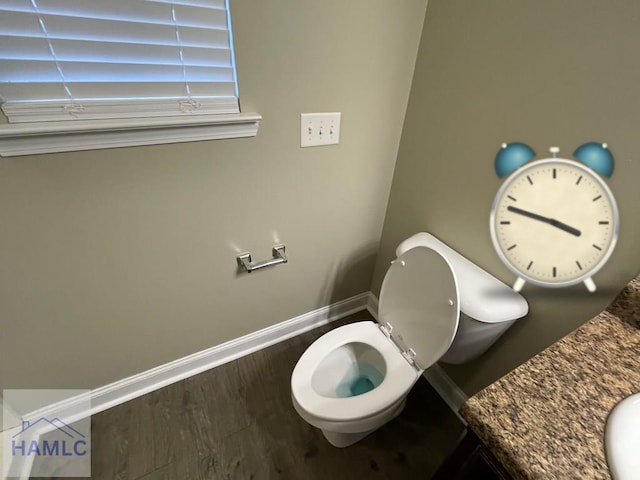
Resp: 3.48
